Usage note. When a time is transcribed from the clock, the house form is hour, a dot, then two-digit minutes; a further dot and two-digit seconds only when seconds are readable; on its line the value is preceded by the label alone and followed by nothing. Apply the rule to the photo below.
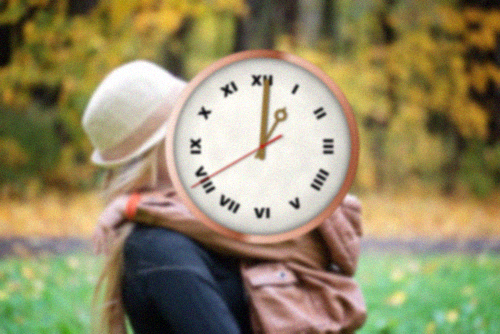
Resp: 1.00.40
